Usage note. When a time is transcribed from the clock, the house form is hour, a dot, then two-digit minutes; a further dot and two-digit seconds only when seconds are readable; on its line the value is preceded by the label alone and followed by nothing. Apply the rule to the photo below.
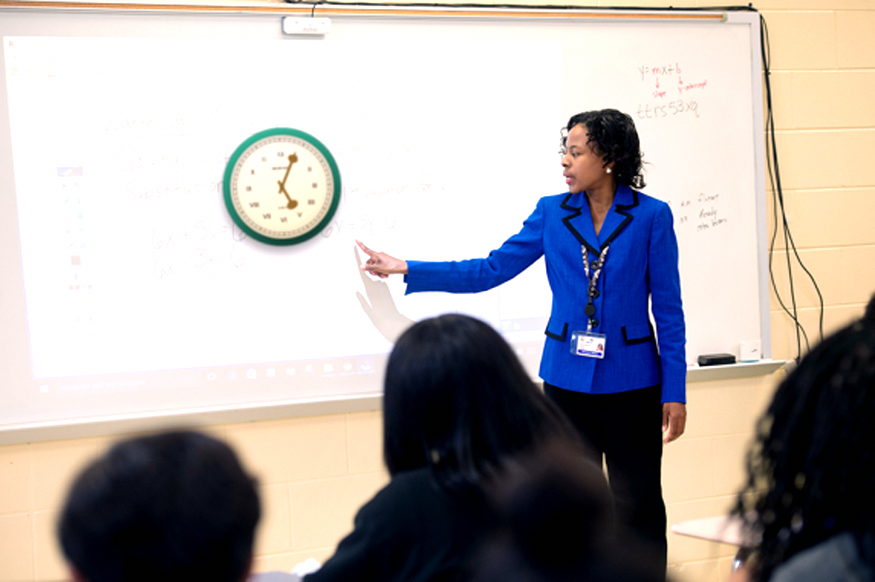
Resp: 5.04
